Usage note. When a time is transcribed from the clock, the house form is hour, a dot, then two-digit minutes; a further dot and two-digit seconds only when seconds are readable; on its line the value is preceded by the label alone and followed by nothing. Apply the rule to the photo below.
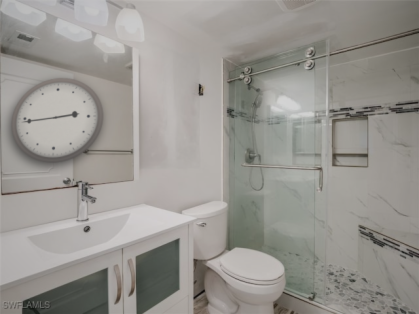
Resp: 2.44
